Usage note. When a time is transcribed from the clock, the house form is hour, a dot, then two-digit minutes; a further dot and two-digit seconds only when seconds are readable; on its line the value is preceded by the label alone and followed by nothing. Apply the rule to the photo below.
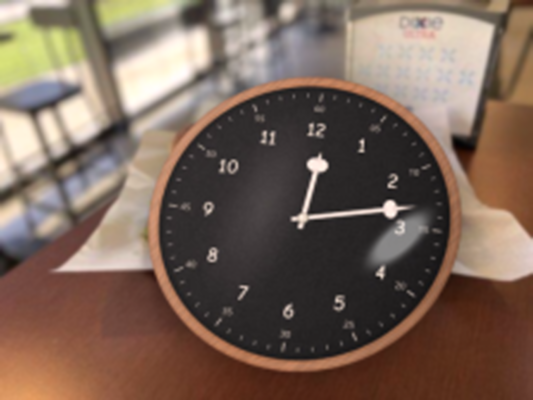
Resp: 12.13
